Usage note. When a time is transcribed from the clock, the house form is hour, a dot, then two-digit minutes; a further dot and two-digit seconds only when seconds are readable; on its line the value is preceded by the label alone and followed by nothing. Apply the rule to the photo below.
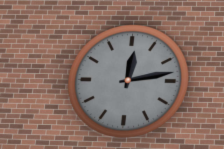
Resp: 12.13
